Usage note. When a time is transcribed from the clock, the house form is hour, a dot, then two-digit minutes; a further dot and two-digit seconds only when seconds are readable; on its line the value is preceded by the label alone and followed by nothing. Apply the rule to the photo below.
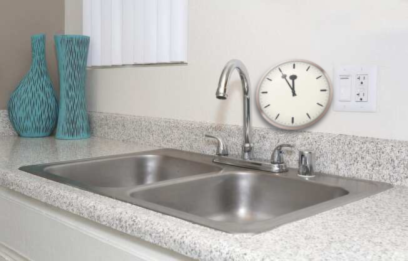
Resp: 11.55
